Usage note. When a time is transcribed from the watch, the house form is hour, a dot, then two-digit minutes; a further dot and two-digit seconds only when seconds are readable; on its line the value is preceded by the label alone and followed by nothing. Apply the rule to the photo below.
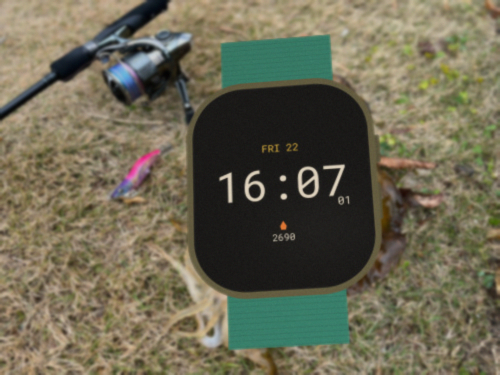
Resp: 16.07.01
